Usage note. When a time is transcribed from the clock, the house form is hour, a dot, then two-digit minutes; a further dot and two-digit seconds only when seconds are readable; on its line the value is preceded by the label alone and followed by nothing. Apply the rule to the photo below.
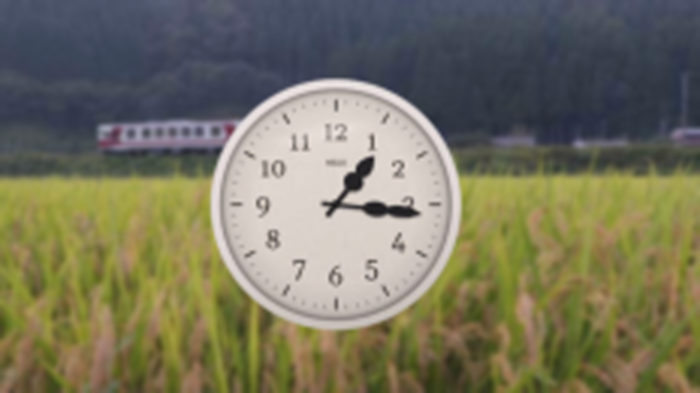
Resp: 1.16
